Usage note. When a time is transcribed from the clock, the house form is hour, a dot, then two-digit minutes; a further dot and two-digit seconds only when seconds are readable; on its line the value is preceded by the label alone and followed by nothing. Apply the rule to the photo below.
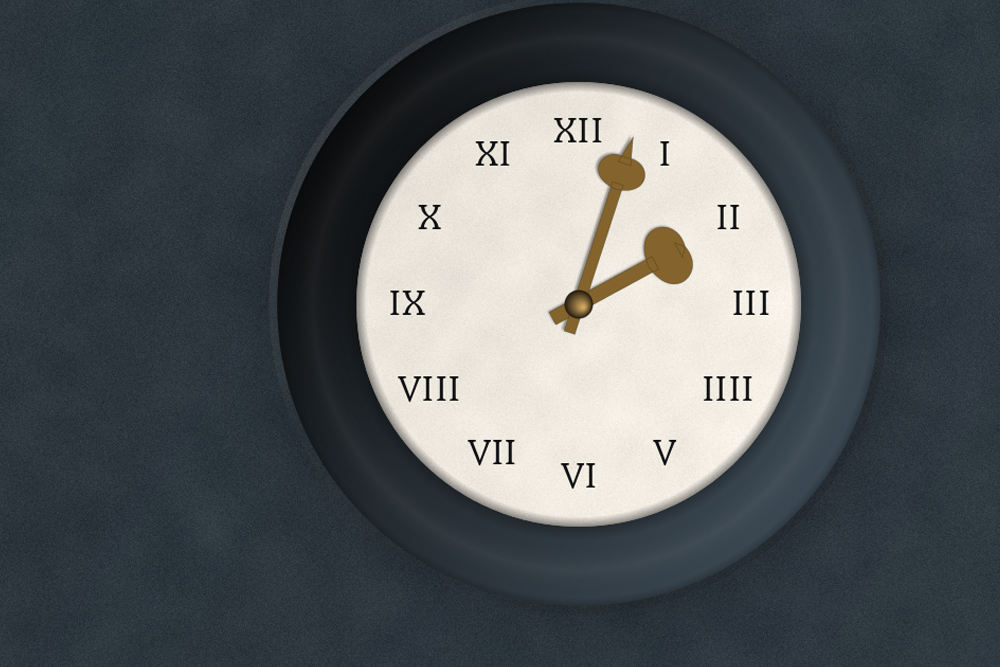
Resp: 2.03
